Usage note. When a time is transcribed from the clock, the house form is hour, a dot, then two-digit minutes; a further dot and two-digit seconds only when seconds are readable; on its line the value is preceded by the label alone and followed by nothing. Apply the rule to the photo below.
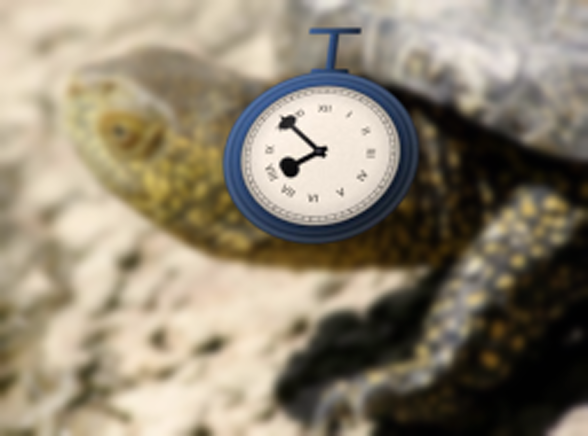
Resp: 7.52
